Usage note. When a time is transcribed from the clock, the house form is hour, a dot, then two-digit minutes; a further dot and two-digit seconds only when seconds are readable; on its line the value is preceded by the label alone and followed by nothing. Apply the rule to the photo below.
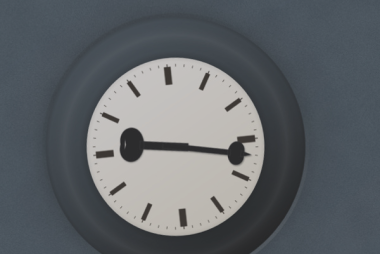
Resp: 9.17
